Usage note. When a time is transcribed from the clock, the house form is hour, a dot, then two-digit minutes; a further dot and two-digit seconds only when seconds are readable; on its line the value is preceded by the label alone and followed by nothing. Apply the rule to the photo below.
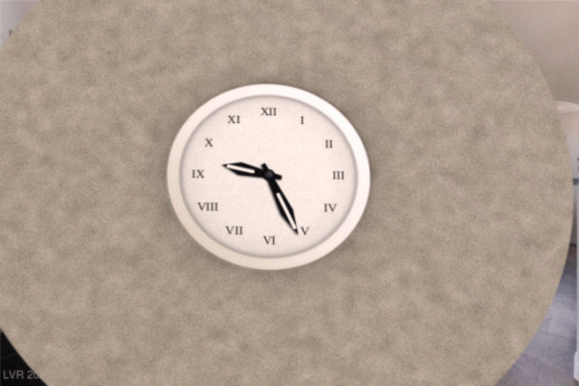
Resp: 9.26
